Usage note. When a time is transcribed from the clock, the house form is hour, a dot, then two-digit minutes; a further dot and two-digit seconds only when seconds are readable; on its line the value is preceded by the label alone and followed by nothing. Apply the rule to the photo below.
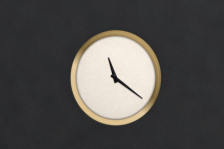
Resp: 11.21
